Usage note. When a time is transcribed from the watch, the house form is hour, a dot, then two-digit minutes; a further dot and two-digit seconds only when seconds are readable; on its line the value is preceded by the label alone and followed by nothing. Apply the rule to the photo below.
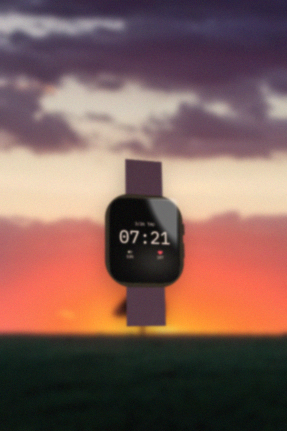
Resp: 7.21
